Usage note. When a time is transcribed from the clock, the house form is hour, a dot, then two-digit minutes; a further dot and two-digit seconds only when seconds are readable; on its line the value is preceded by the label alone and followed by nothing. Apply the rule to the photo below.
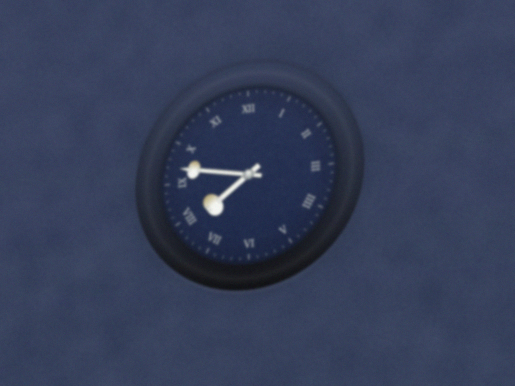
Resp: 7.47
